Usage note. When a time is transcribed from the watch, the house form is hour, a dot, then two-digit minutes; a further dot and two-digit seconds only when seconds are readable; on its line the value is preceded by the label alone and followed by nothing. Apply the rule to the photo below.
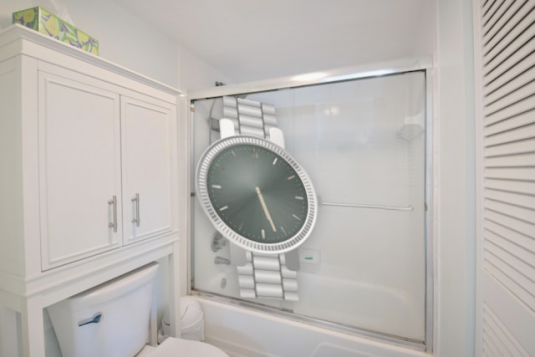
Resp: 5.27
